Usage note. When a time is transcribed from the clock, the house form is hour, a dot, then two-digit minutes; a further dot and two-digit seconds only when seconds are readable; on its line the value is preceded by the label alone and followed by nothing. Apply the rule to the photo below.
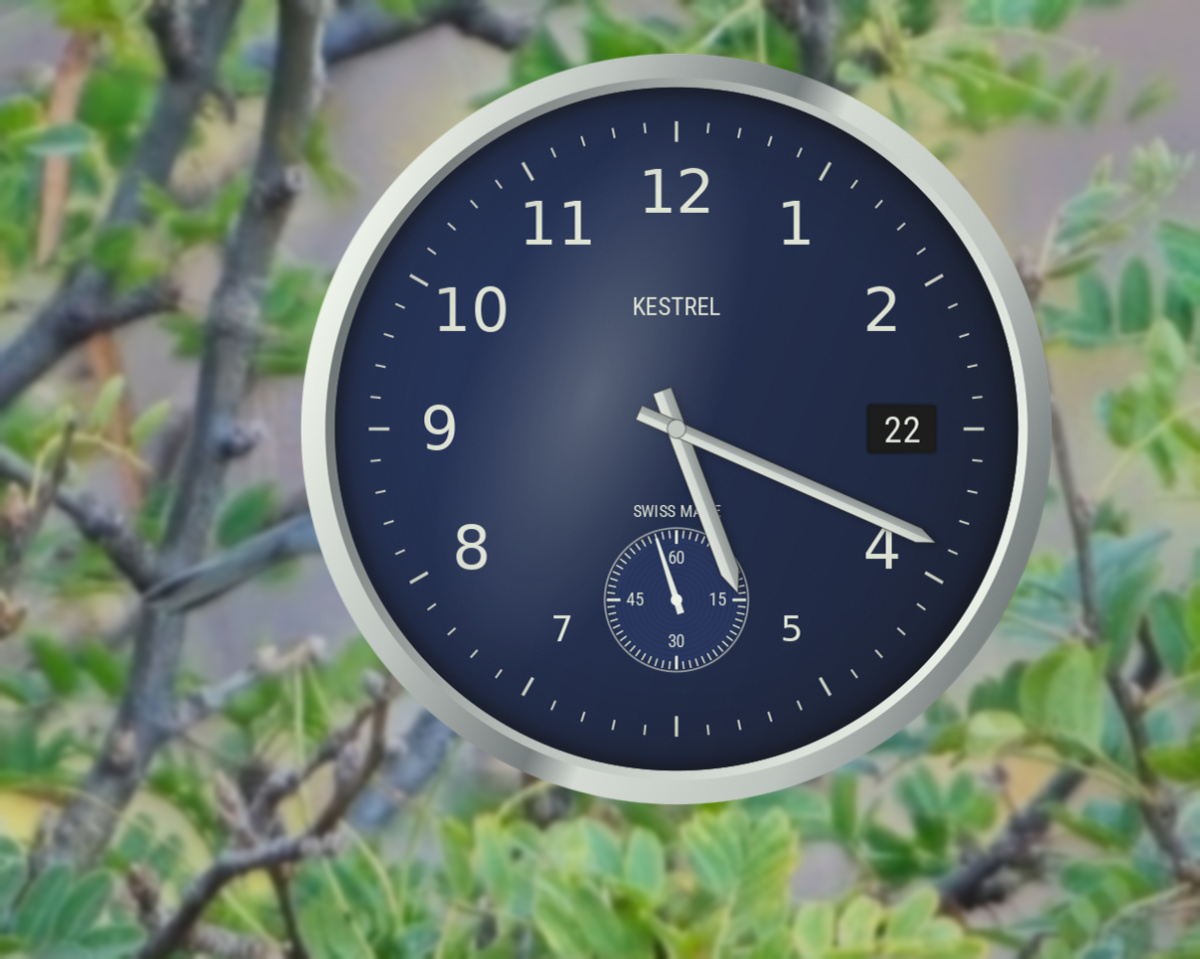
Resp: 5.18.57
